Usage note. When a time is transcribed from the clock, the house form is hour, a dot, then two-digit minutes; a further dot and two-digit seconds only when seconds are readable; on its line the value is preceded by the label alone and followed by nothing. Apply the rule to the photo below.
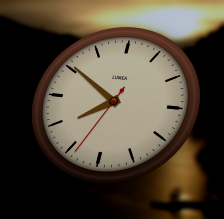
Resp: 7.50.34
